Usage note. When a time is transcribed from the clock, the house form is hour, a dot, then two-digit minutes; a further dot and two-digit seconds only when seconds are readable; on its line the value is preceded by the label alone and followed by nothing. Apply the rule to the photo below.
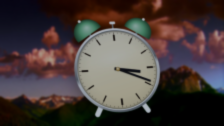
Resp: 3.19
